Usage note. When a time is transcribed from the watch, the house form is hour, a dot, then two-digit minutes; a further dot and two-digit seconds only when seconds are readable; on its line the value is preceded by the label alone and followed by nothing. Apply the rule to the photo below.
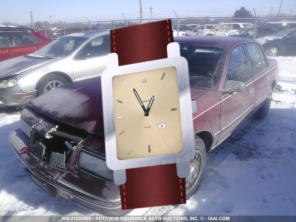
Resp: 12.56
